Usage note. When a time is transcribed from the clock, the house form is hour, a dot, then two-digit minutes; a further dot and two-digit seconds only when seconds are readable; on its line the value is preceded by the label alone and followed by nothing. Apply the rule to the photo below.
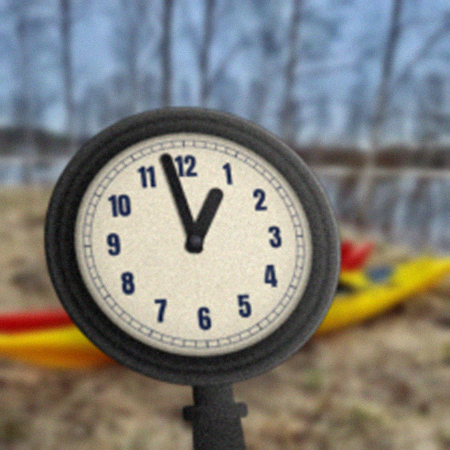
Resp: 12.58
